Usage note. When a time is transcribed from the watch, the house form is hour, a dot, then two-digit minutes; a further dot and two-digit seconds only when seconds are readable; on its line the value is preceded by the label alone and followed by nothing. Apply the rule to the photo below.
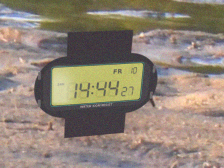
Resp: 14.44.27
